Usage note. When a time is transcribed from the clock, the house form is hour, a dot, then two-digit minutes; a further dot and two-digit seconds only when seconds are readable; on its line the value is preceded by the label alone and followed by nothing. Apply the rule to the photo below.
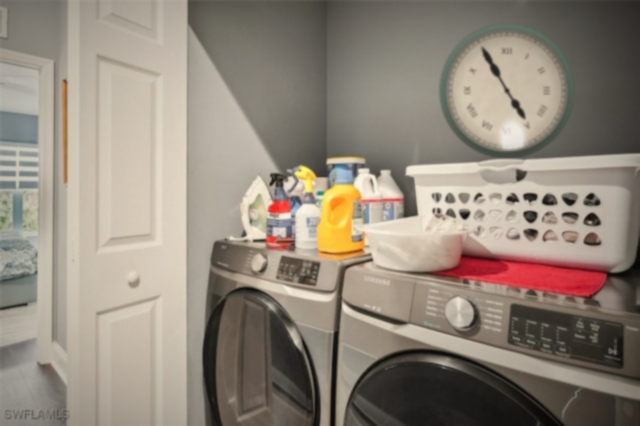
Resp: 4.55
